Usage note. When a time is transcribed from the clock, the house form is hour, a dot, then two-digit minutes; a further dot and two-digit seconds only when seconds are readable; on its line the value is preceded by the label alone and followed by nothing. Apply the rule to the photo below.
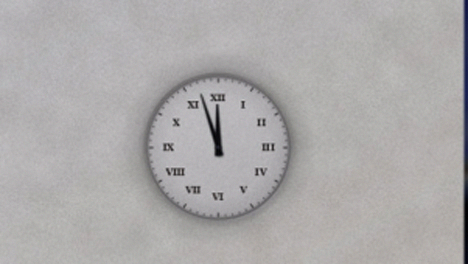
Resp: 11.57
